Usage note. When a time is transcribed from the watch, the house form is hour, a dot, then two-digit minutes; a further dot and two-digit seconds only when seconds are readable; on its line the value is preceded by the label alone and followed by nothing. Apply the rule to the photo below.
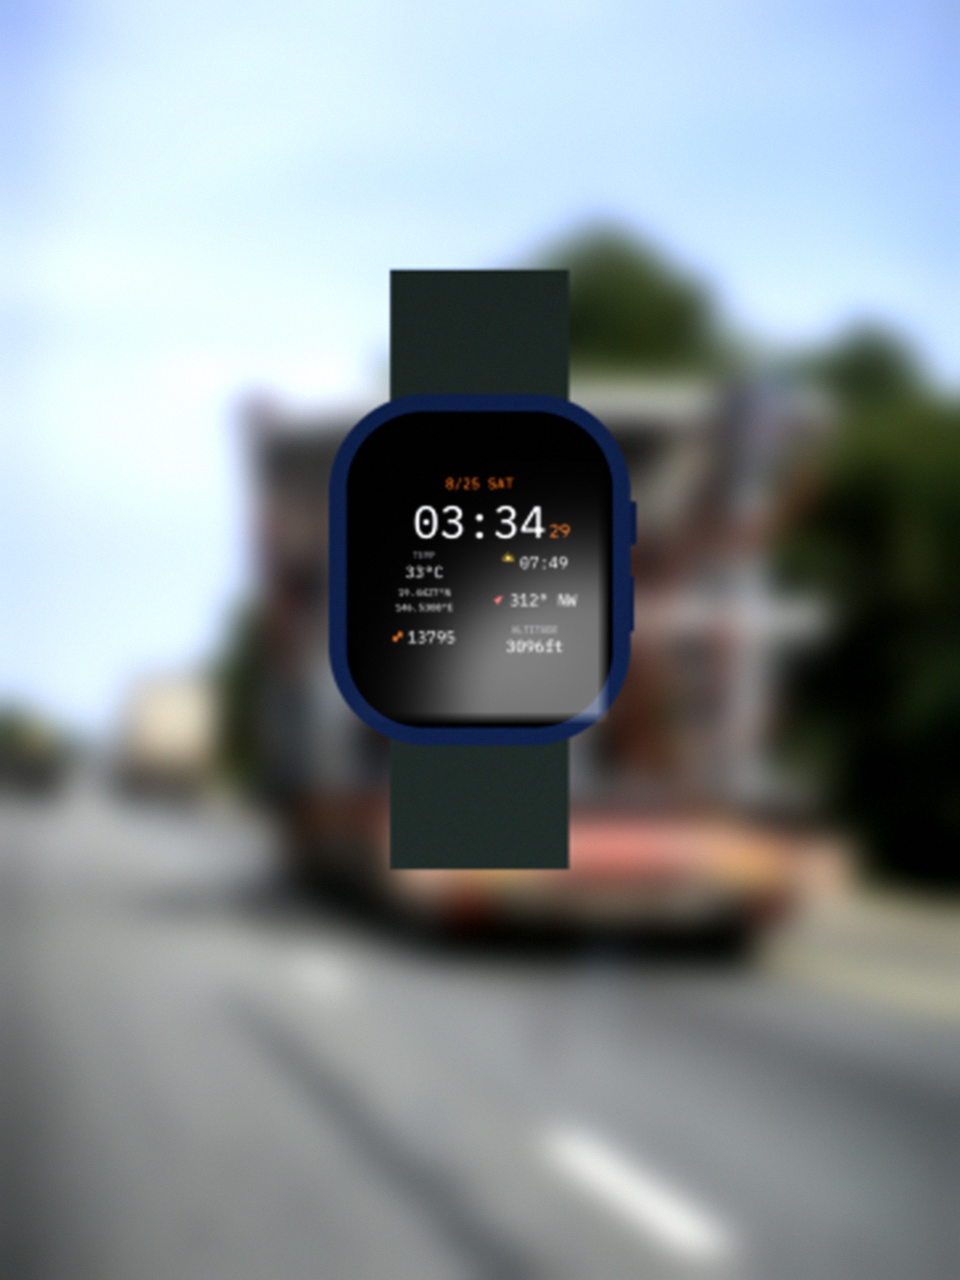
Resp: 3.34
